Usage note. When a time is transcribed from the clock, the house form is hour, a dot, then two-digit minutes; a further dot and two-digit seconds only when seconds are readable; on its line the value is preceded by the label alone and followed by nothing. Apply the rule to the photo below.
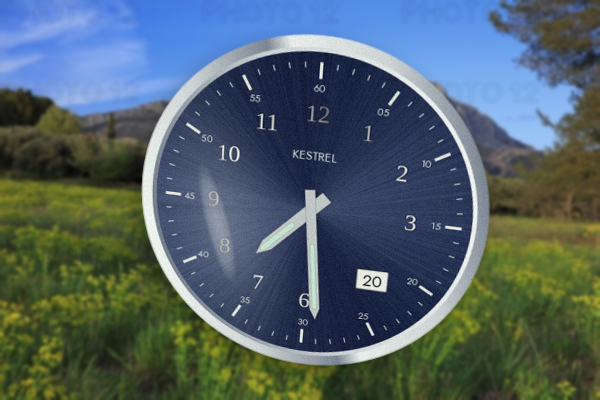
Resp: 7.29
